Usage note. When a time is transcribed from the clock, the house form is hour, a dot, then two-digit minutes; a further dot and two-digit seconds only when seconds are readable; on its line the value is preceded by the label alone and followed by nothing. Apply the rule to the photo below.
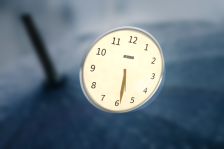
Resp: 5.29
